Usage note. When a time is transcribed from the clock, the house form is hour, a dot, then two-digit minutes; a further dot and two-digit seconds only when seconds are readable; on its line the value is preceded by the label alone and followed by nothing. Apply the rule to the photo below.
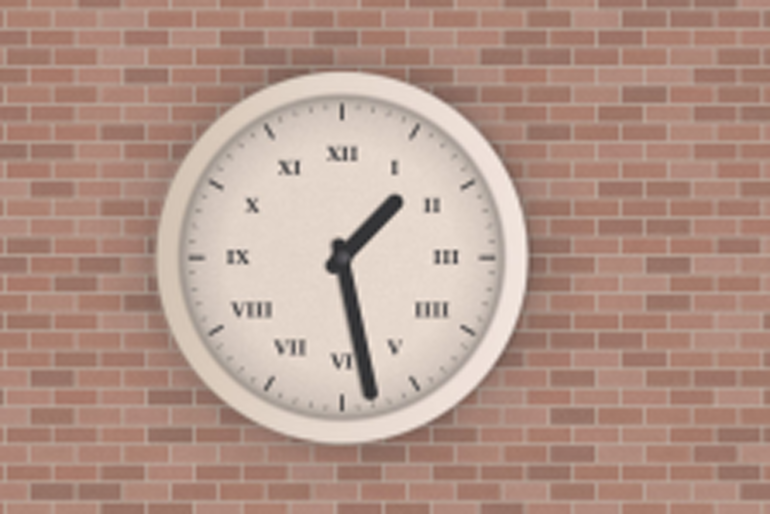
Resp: 1.28
